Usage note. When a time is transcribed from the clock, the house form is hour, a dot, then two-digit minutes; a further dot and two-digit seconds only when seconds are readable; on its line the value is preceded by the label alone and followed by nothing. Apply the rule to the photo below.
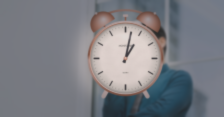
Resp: 1.02
